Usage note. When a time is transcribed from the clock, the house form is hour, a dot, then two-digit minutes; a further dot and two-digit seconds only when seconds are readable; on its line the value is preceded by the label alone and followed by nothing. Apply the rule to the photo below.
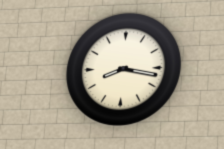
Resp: 8.17
